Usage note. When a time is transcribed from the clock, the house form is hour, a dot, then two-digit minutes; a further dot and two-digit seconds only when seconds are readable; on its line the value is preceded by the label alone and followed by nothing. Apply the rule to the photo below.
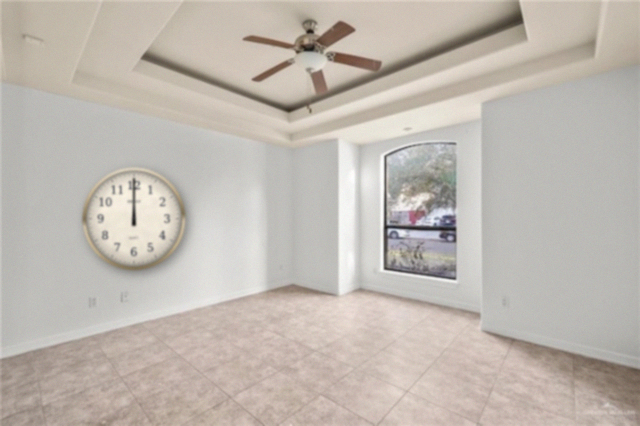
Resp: 12.00
